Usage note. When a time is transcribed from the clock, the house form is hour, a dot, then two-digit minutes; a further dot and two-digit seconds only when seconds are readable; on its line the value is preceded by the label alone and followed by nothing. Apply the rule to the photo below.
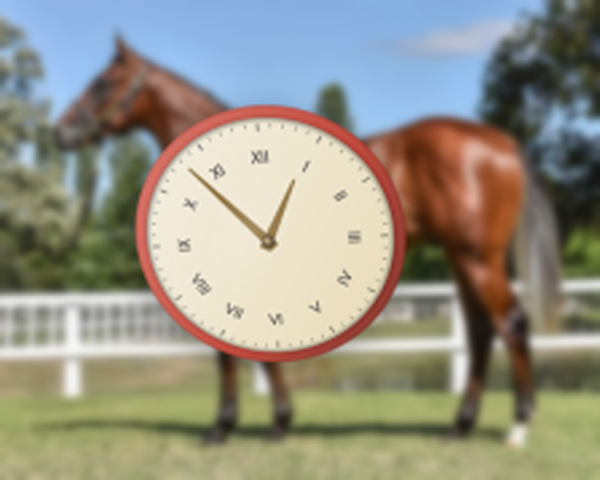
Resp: 12.53
